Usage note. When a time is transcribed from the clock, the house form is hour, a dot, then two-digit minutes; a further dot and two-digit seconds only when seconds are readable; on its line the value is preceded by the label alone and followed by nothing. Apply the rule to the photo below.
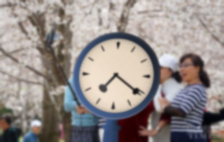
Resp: 7.21
